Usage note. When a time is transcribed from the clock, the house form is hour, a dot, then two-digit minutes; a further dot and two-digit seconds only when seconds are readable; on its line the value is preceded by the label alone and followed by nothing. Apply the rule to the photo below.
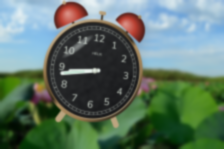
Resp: 8.43
